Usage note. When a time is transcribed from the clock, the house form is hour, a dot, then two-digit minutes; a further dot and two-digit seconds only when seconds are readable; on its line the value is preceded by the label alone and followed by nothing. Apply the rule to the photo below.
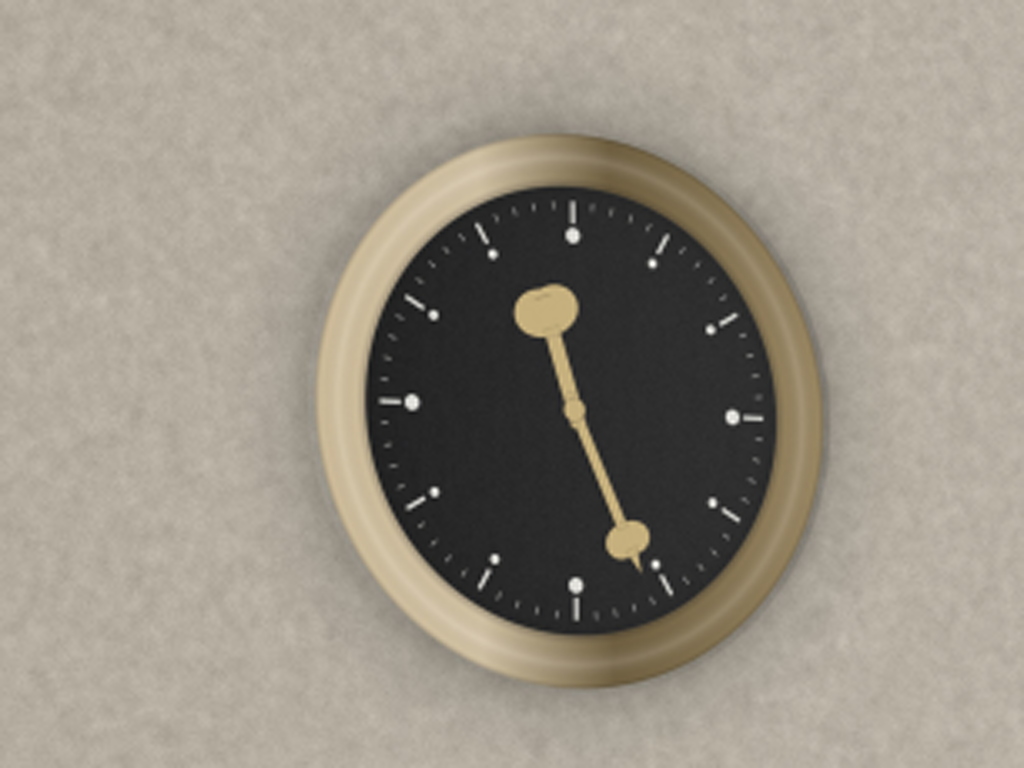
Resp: 11.26
